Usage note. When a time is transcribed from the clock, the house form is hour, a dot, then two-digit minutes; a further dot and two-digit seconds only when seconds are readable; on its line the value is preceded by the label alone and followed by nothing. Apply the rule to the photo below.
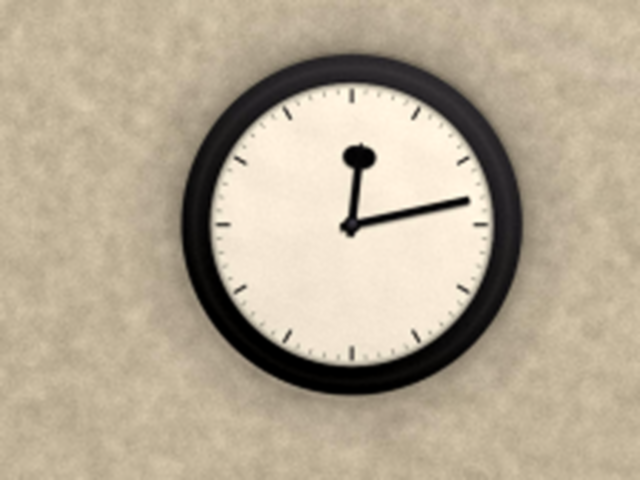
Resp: 12.13
